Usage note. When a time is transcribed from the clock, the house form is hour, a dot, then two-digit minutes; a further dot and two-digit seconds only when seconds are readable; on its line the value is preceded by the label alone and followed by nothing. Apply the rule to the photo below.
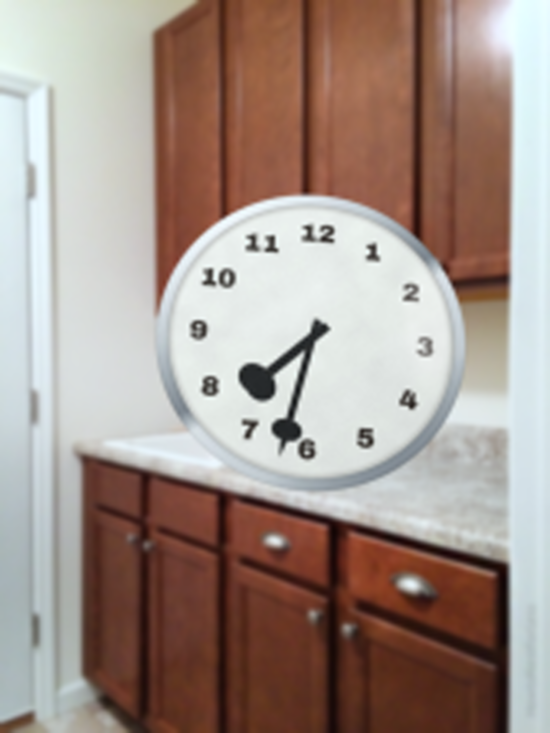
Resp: 7.32
